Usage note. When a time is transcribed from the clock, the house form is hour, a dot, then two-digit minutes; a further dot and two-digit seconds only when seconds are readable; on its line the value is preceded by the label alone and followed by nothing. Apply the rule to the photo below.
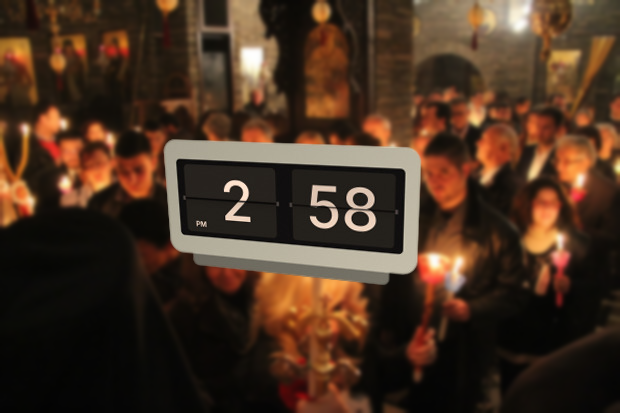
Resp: 2.58
